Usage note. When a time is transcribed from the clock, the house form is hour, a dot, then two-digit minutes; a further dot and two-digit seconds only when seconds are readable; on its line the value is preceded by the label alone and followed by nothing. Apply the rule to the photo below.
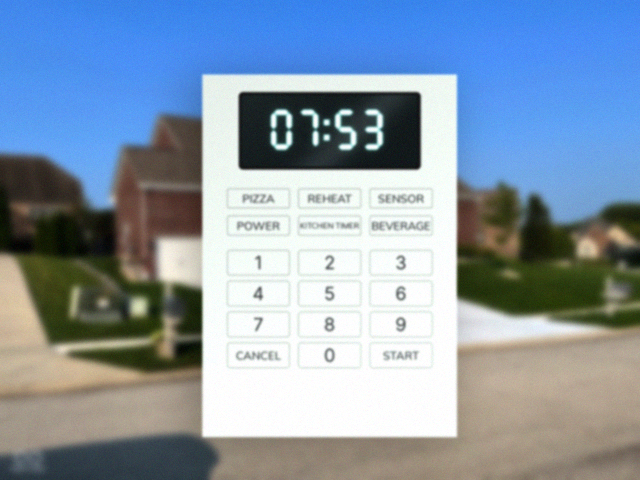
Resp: 7.53
